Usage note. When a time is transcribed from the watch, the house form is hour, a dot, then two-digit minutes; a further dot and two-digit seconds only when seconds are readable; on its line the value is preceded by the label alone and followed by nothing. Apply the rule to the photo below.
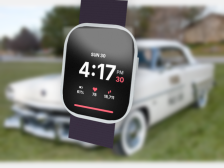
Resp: 4.17
